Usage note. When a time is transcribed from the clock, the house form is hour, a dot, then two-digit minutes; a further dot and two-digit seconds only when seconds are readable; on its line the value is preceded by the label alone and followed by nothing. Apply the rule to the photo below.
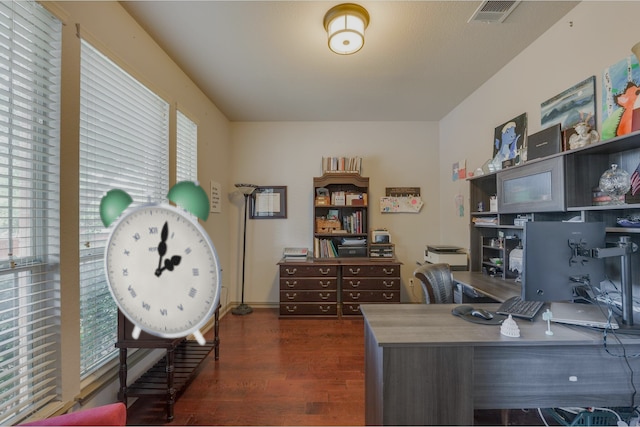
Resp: 2.03
